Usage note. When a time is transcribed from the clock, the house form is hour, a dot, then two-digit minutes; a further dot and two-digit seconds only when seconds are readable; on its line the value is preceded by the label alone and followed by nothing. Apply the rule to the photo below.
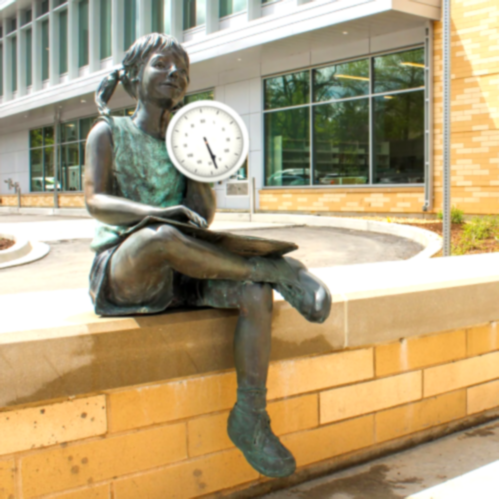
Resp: 5.28
